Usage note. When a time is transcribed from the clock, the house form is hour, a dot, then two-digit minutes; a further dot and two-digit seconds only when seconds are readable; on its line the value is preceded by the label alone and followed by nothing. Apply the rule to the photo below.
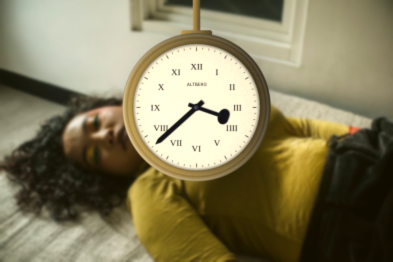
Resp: 3.38
